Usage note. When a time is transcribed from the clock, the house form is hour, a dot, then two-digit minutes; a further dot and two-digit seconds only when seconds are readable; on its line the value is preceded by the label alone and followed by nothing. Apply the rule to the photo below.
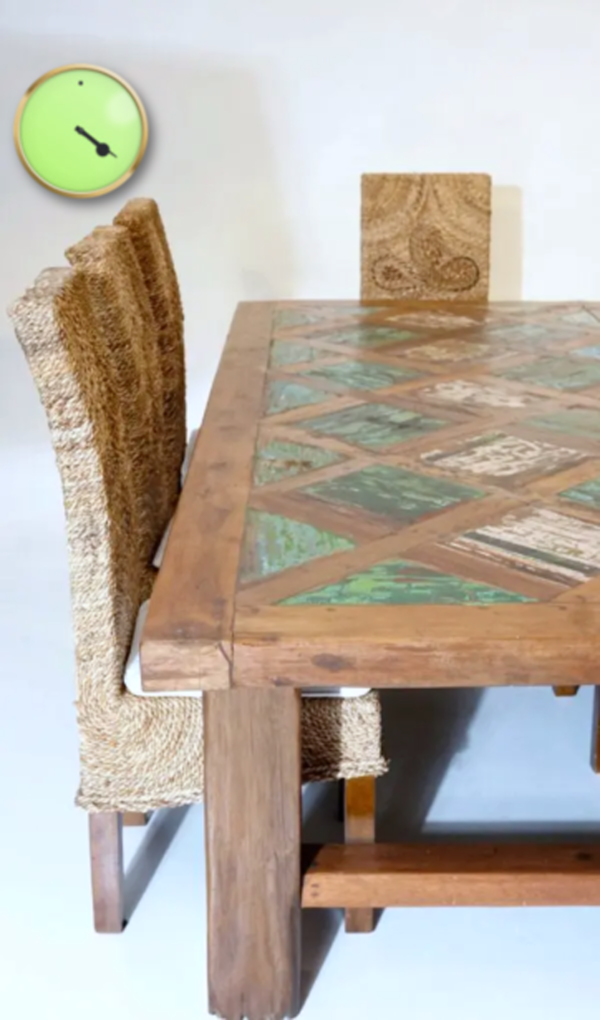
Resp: 4.21
